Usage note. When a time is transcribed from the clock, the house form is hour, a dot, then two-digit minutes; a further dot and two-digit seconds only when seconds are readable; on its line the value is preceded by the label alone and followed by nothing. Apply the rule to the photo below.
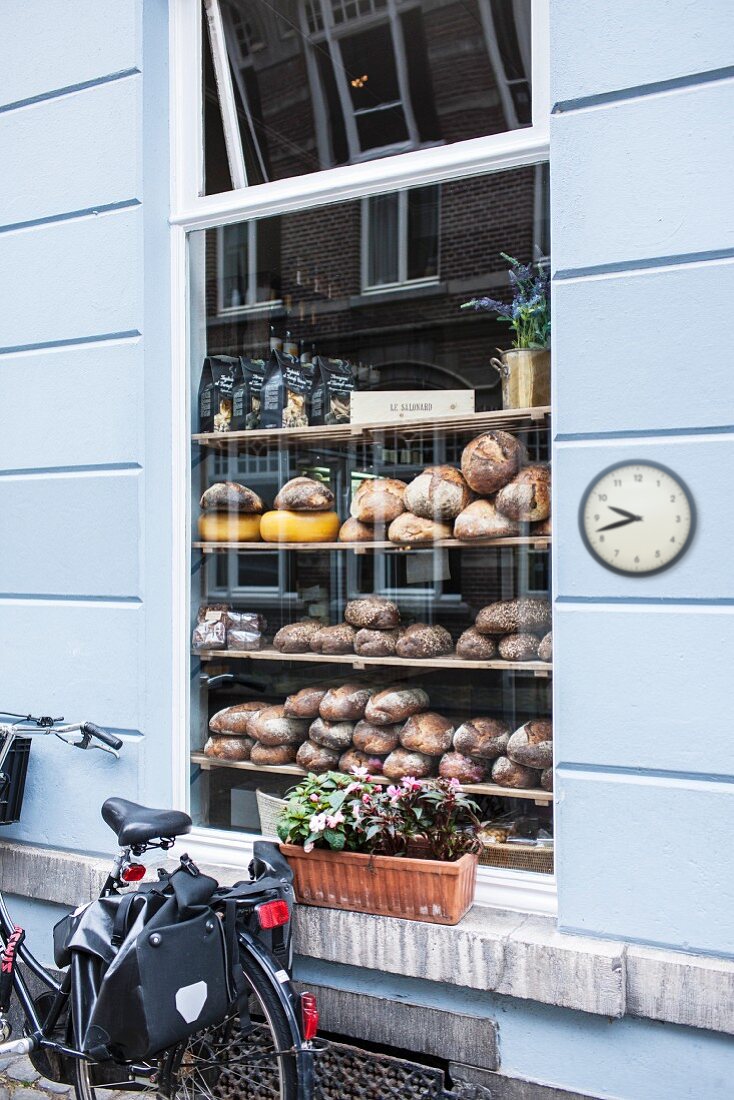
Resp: 9.42
